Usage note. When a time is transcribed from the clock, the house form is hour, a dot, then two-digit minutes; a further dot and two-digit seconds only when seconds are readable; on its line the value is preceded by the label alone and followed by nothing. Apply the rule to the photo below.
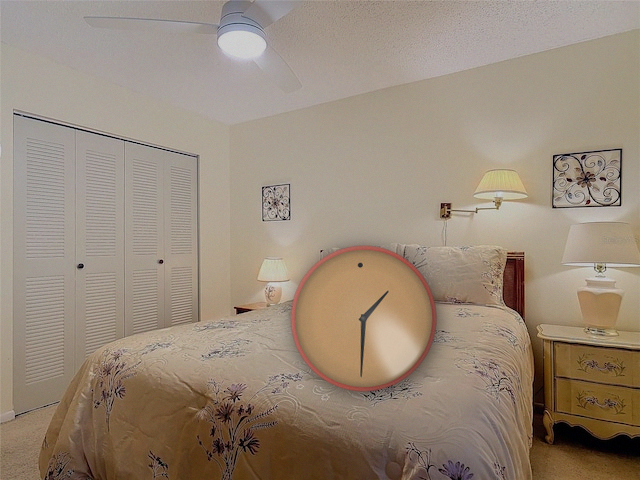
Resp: 1.31
